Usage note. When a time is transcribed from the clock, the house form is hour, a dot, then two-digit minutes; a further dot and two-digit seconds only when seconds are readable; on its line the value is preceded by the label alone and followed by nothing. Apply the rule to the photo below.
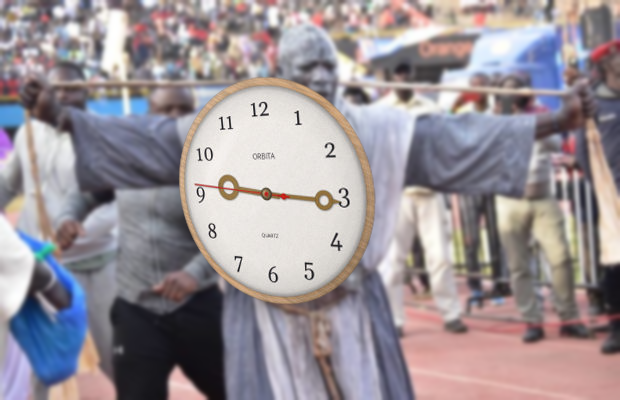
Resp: 9.15.46
